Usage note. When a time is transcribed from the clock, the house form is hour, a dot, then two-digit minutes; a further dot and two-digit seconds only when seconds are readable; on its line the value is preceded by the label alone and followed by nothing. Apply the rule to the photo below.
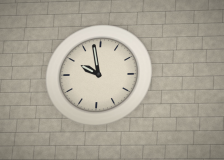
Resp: 9.58
